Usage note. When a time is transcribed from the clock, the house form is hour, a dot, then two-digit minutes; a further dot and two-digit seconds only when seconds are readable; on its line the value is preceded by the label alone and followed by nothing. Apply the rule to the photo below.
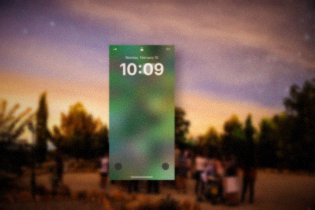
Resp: 10.09
